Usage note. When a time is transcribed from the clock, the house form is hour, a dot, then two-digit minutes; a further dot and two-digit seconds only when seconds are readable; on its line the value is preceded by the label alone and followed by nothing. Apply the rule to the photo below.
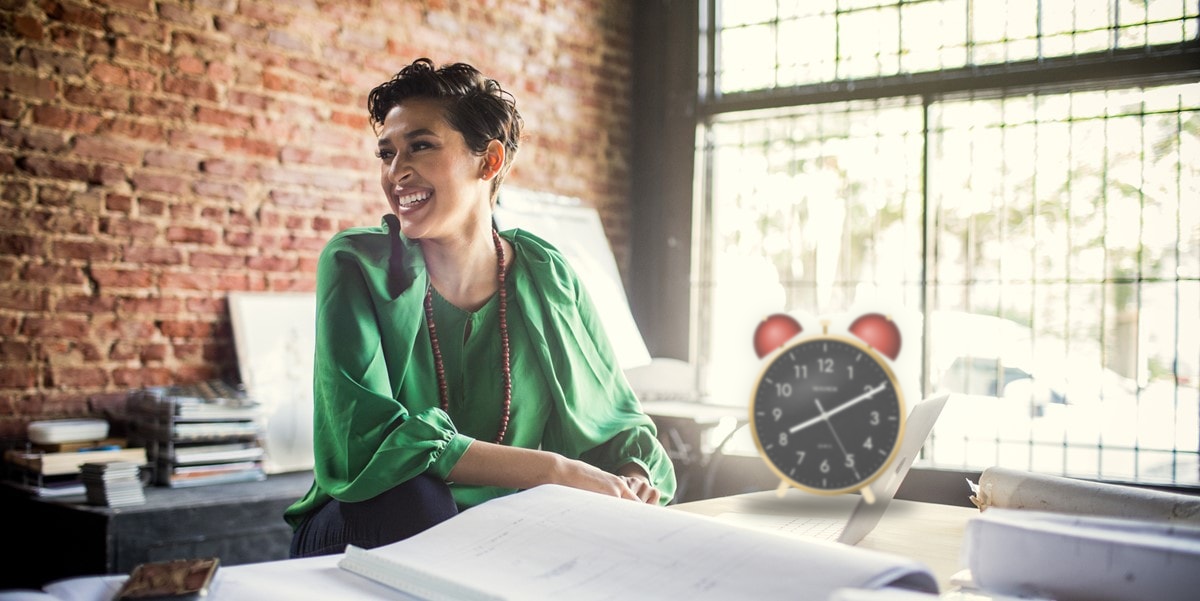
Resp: 8.10.25
